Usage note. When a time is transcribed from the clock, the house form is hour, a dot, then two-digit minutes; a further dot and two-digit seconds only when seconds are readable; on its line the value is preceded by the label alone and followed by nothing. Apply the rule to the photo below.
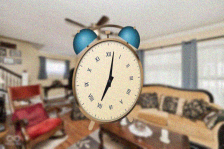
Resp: 7.02
